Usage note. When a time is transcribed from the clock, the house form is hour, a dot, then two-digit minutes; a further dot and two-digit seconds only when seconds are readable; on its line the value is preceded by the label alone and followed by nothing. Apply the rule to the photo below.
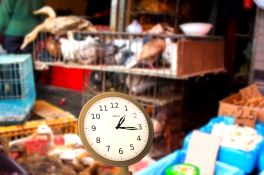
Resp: 1.16
